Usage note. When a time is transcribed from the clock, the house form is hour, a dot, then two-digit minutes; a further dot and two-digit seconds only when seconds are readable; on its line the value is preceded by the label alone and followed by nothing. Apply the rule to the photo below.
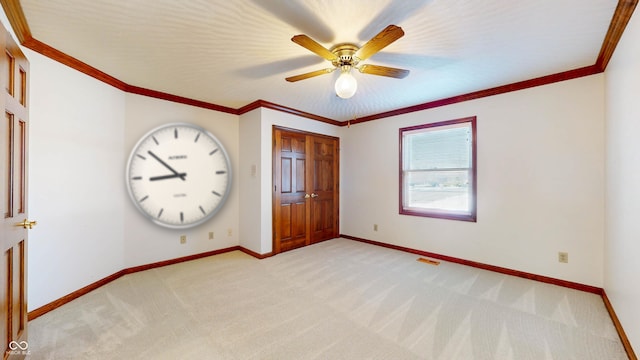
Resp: 8.52
